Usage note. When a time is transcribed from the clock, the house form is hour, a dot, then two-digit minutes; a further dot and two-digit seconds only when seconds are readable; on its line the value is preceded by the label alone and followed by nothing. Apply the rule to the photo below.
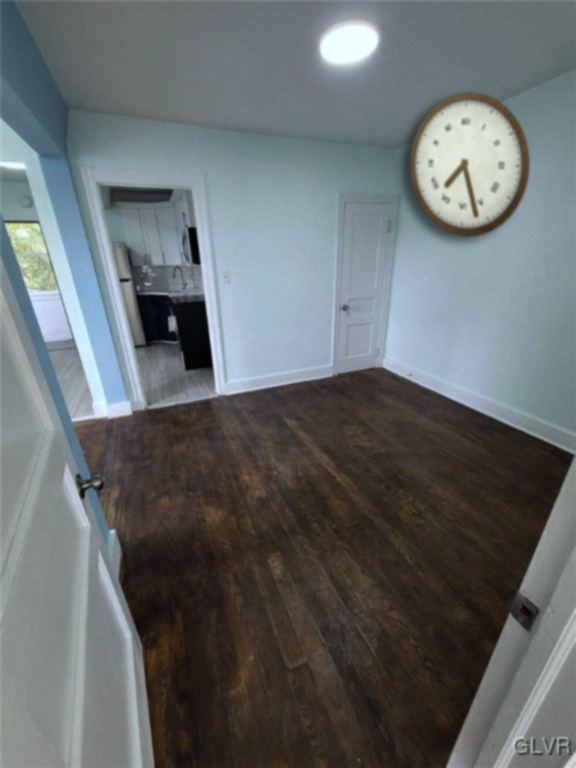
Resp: 7.27
